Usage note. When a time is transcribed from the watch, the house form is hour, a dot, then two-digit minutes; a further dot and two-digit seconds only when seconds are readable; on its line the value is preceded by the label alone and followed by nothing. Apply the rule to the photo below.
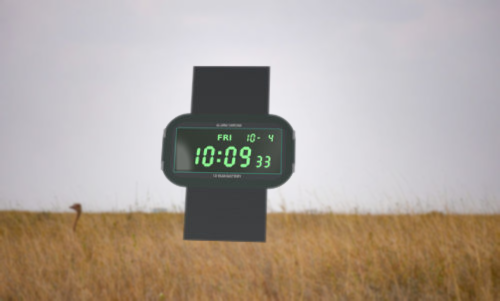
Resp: 10.09.33
